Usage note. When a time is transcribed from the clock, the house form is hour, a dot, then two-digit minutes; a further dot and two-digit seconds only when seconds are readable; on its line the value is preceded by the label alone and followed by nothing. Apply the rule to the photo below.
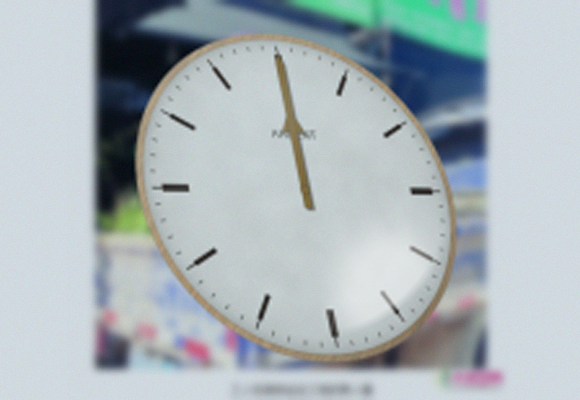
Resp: 12.00
